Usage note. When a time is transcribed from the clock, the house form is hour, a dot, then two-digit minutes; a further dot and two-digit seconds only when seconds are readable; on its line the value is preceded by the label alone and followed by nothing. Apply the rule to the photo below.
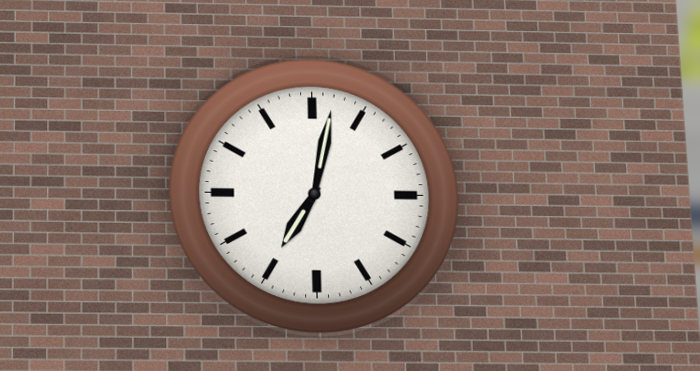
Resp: 7.02
